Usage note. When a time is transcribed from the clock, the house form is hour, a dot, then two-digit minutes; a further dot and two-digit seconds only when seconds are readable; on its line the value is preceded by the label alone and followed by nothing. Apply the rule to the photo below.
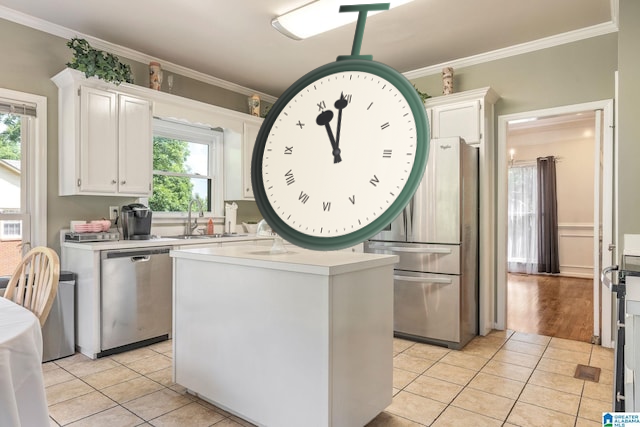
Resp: 10.59
